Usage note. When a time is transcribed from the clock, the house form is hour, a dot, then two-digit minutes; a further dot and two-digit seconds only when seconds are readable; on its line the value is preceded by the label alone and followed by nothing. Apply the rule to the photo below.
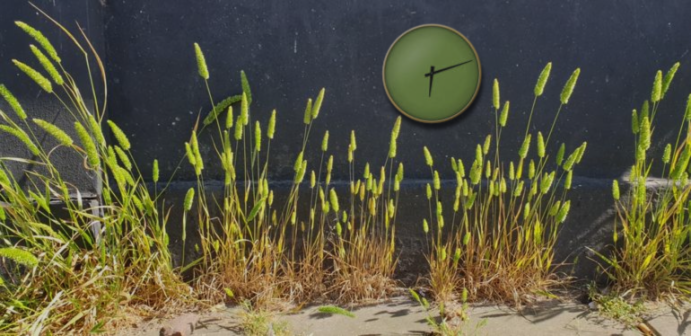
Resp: 6.12
